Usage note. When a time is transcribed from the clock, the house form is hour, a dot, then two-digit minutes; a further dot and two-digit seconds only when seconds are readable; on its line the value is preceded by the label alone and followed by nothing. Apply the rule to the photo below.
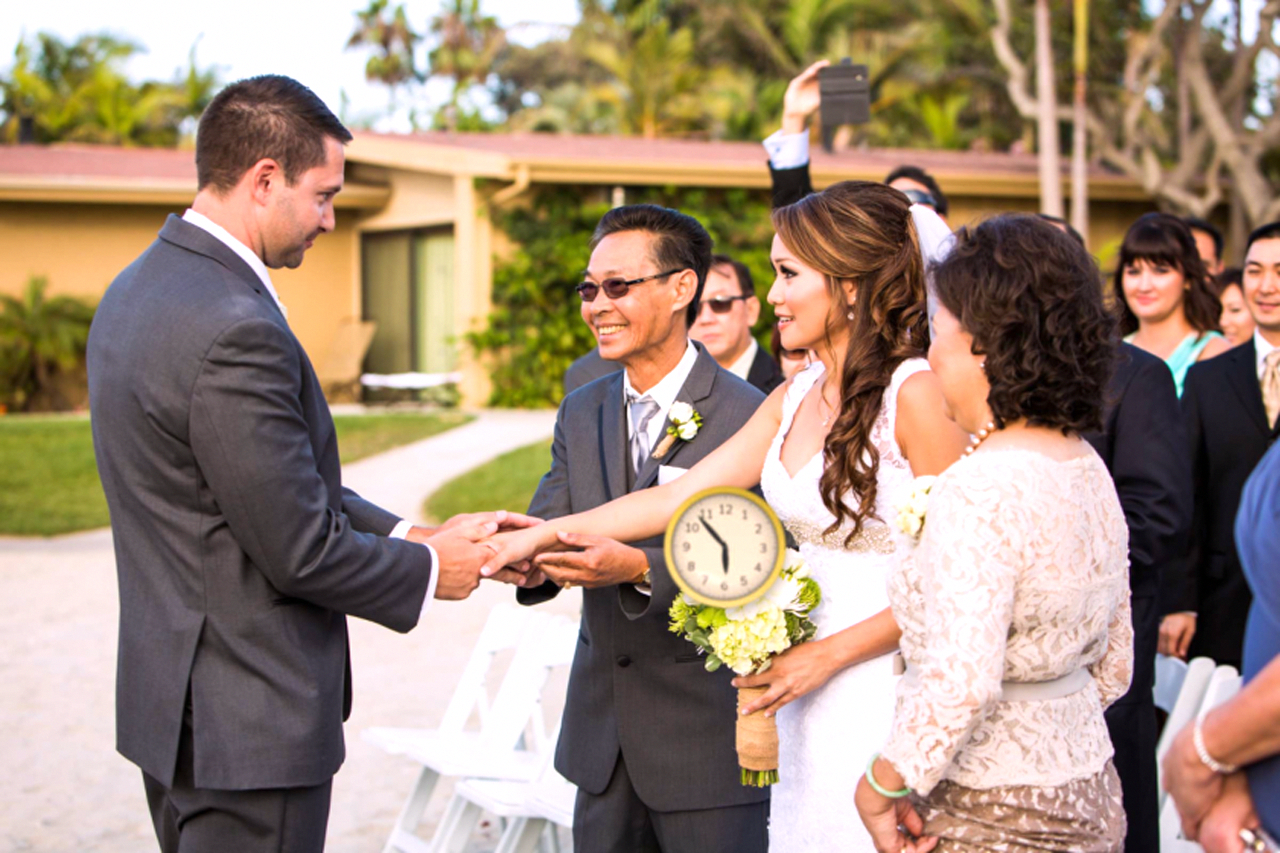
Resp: 5.53
